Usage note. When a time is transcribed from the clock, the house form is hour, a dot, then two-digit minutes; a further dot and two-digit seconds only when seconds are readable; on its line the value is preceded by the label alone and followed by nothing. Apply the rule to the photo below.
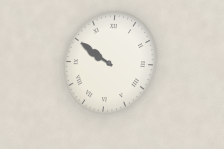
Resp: 9.50
